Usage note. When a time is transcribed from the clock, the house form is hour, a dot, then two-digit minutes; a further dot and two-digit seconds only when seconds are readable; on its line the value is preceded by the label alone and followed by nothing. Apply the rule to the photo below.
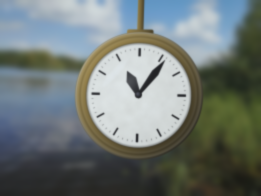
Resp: 11.06
